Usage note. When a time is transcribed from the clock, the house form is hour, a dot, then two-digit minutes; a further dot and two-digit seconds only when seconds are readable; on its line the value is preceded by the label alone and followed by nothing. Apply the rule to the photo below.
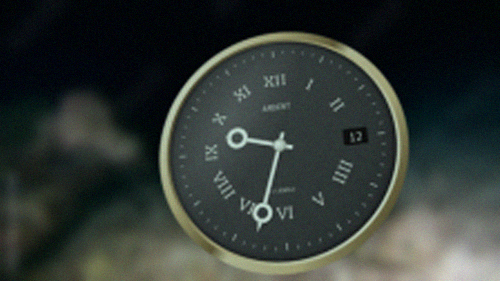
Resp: 9.33
